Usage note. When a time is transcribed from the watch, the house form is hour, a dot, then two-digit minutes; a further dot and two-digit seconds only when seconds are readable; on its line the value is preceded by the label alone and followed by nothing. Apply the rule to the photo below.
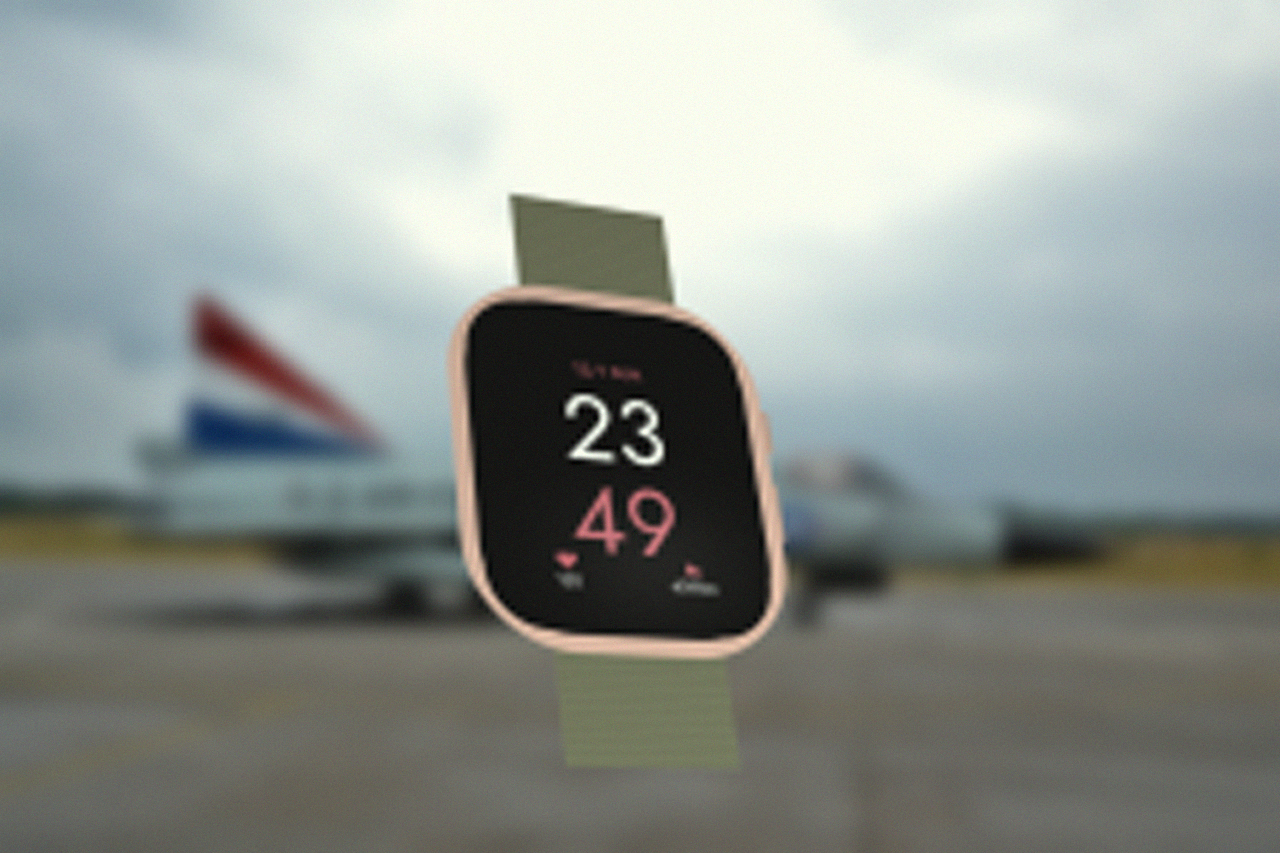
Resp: 23.49
